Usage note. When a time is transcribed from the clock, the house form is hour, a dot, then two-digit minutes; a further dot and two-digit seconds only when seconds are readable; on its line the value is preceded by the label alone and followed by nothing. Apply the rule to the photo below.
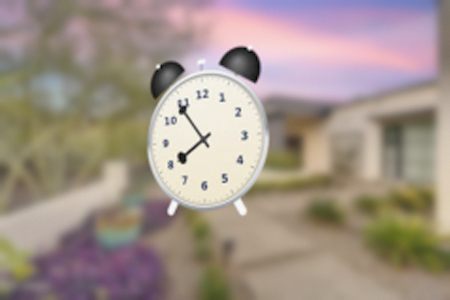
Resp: 7.54
